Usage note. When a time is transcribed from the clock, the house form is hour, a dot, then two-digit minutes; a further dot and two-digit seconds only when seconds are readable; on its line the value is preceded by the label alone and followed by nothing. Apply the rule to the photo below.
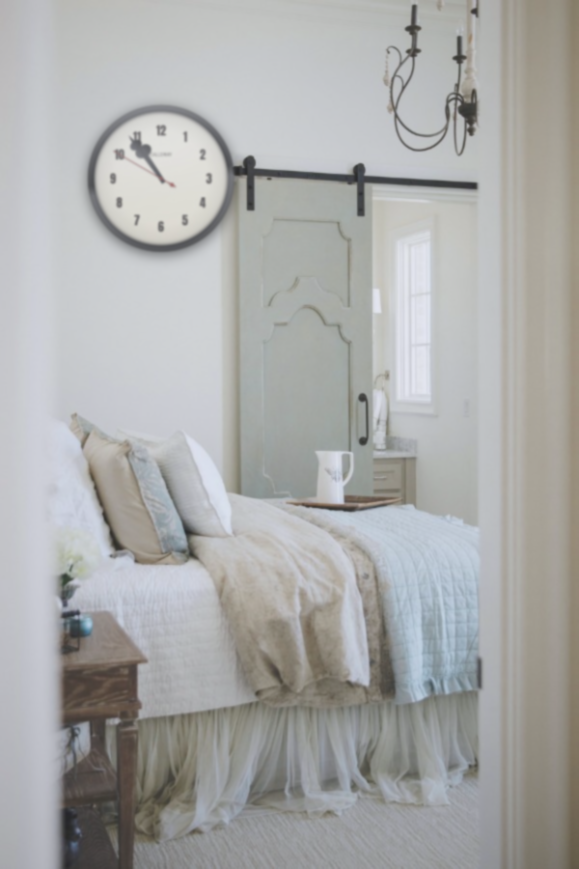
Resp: 10.53.50
